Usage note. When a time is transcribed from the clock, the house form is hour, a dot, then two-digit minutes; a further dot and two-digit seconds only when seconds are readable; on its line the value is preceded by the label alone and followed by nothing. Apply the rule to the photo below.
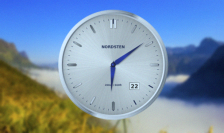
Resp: 6.09
